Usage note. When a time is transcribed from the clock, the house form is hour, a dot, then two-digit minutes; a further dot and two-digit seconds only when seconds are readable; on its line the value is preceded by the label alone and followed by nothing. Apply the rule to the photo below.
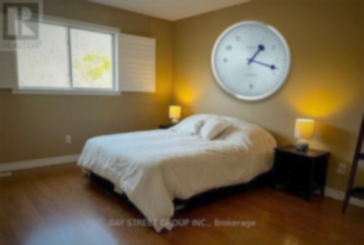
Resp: 1.18
